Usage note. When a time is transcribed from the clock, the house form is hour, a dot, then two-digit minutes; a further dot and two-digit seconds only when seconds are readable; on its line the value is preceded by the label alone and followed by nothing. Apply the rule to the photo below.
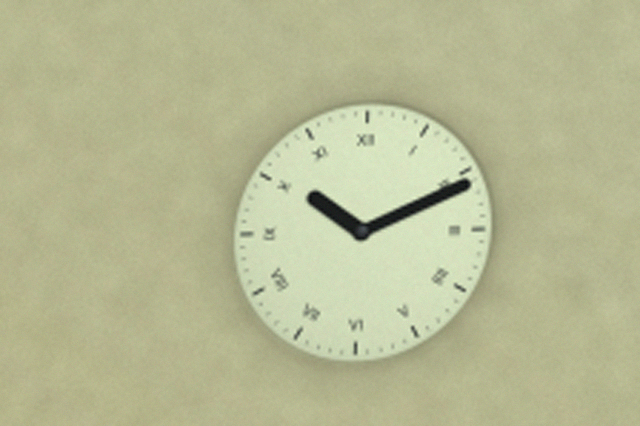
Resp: 10.11
